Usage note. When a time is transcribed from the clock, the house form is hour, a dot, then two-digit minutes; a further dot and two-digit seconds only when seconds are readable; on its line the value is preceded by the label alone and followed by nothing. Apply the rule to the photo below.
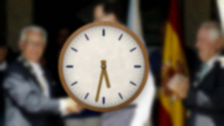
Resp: 5.32
